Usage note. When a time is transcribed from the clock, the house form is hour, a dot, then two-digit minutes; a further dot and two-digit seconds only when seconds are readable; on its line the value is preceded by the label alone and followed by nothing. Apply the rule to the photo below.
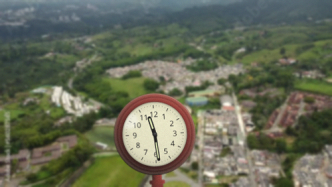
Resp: 11.29
